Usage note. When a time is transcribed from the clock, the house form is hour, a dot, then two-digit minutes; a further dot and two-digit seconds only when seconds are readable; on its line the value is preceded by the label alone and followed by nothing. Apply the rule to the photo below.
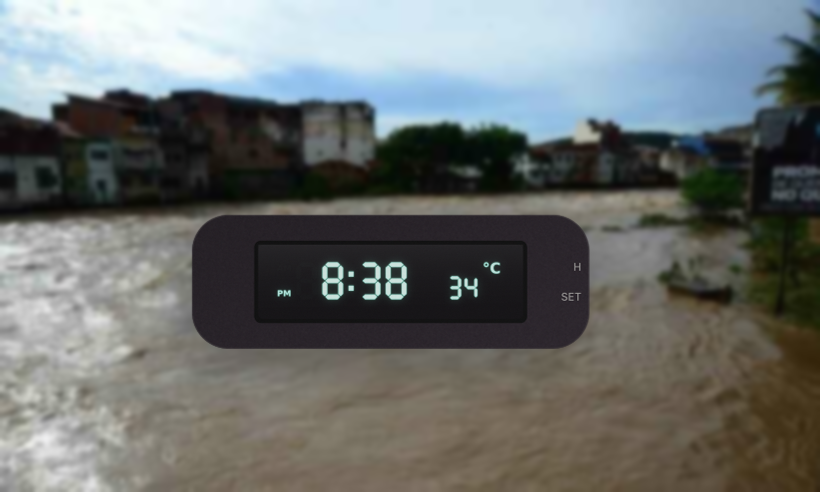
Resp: 8.38
